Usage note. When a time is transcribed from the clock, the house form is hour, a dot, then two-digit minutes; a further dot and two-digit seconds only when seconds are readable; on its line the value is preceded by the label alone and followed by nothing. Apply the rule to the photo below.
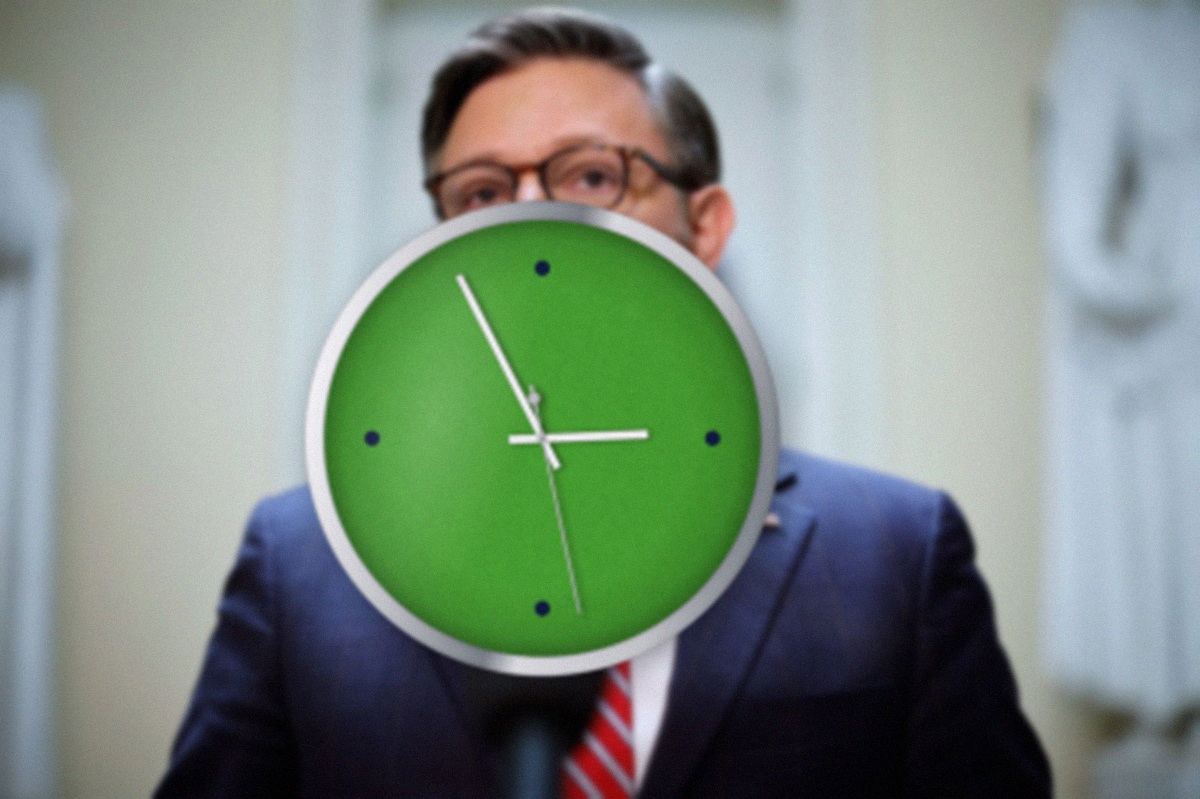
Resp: 2.55.28
